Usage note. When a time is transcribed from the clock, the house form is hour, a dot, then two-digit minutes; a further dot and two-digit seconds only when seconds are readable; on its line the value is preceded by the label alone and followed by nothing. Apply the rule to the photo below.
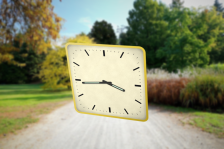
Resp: 3.44
